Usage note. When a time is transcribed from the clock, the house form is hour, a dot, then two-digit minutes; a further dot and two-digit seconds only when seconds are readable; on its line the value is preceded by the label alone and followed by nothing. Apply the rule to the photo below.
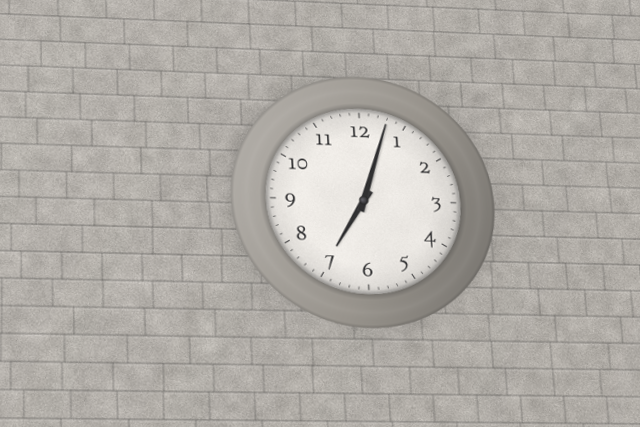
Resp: 7.03
